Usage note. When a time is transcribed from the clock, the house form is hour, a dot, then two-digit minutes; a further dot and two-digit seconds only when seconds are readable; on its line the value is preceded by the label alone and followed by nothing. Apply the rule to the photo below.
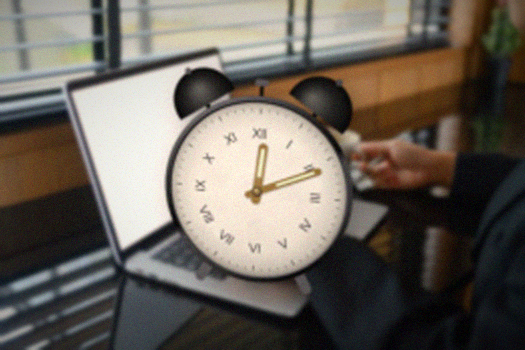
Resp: 12.11
